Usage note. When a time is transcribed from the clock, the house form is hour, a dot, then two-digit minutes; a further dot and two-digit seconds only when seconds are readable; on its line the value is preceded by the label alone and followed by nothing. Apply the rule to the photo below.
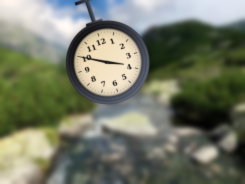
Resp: 3.50
